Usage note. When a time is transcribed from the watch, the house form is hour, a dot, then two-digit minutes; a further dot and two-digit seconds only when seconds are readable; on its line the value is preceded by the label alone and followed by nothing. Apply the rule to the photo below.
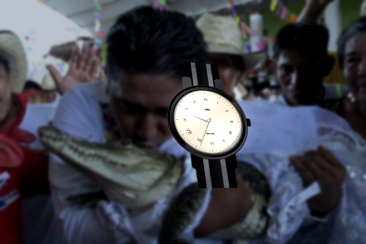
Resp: 9.34
